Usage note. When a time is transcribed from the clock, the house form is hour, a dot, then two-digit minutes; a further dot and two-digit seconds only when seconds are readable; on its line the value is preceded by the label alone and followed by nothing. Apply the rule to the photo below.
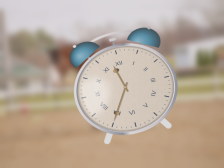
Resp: 11.35
